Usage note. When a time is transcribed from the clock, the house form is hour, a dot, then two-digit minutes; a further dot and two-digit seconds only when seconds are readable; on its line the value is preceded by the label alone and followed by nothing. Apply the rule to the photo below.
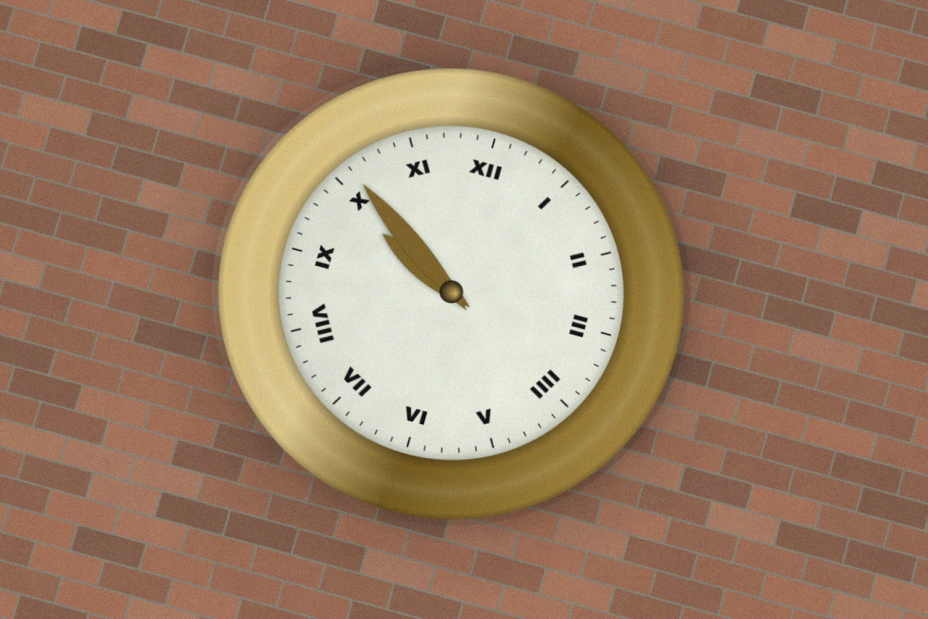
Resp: 9.51
